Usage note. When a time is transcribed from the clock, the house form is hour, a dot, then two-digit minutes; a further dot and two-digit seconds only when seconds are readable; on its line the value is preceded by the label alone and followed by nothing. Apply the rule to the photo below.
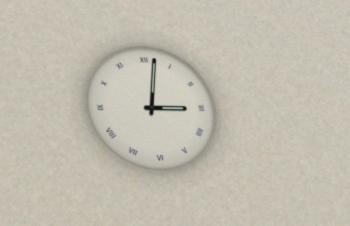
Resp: 3.02
